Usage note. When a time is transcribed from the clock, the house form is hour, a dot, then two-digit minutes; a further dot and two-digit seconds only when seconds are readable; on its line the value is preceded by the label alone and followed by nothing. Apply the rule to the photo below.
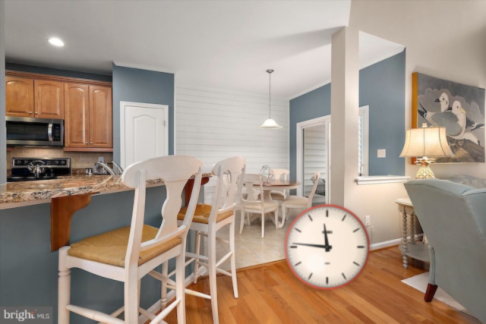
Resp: 11.46
